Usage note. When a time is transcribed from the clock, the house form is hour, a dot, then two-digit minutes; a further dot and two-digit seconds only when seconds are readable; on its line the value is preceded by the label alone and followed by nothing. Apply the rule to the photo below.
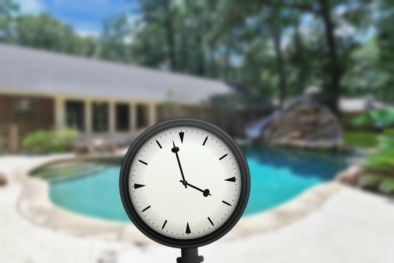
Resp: 3.58
